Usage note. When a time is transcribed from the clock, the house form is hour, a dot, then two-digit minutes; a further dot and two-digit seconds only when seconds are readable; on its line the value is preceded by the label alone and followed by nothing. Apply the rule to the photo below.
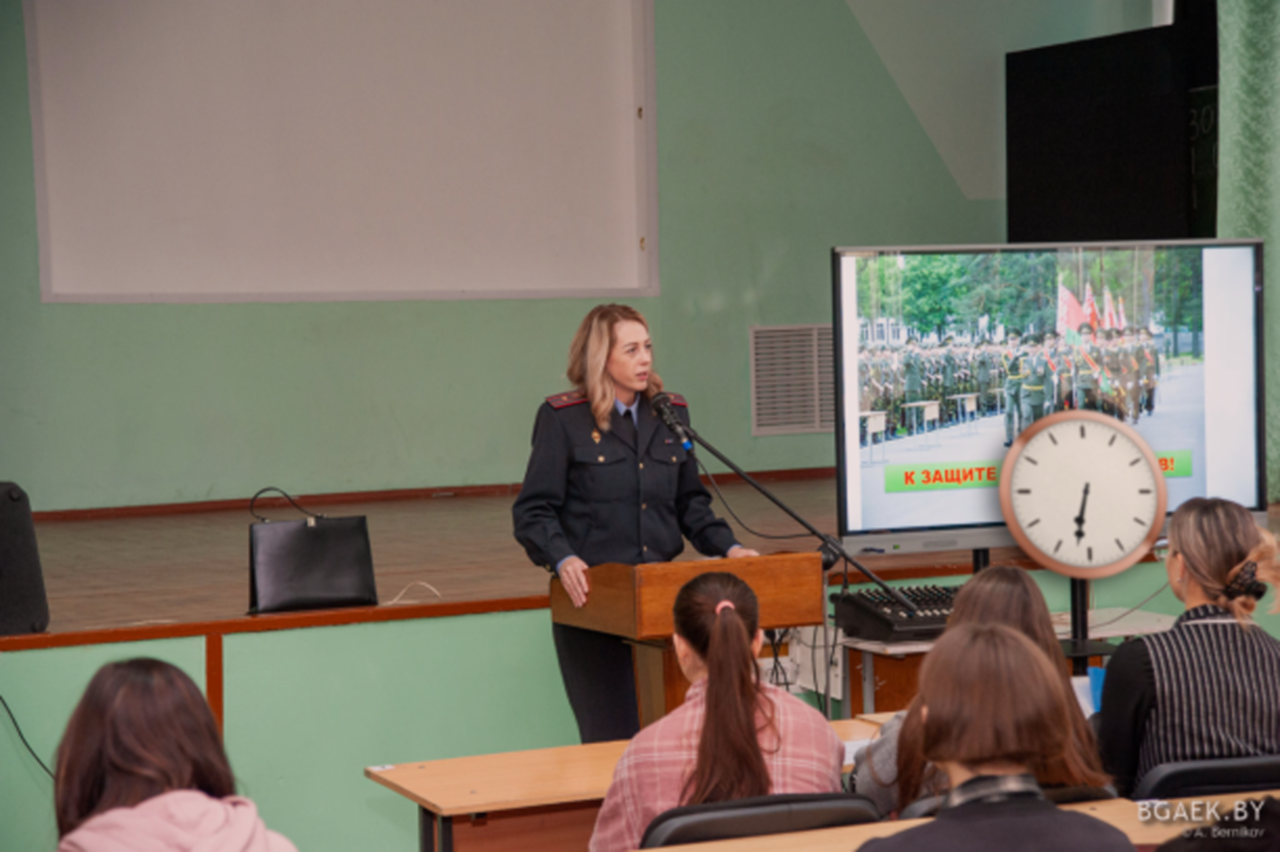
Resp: 6.32
